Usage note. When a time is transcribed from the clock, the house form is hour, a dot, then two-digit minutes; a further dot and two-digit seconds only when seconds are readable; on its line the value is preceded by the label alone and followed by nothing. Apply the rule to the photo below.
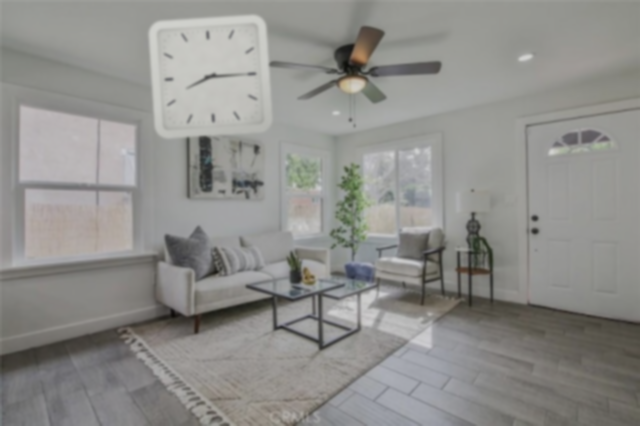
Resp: 8.15
